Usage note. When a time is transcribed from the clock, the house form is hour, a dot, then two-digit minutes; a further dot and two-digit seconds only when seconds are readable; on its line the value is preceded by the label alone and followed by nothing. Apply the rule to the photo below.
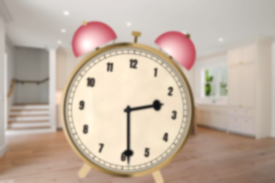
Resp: 2.29
